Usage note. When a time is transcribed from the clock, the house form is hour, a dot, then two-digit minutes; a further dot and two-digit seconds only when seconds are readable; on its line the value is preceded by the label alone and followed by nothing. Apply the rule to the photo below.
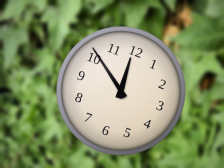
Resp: 11.51
